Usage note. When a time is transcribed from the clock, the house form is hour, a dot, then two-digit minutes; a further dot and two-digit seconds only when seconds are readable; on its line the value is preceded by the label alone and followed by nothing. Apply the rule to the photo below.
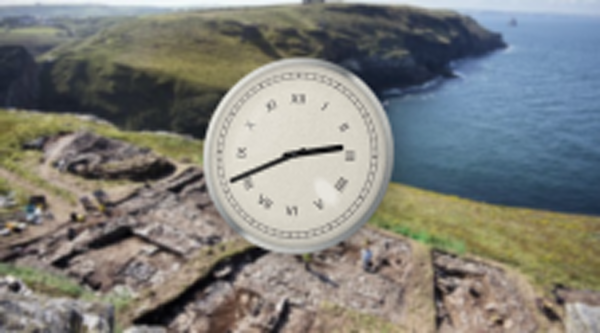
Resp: 2.41
